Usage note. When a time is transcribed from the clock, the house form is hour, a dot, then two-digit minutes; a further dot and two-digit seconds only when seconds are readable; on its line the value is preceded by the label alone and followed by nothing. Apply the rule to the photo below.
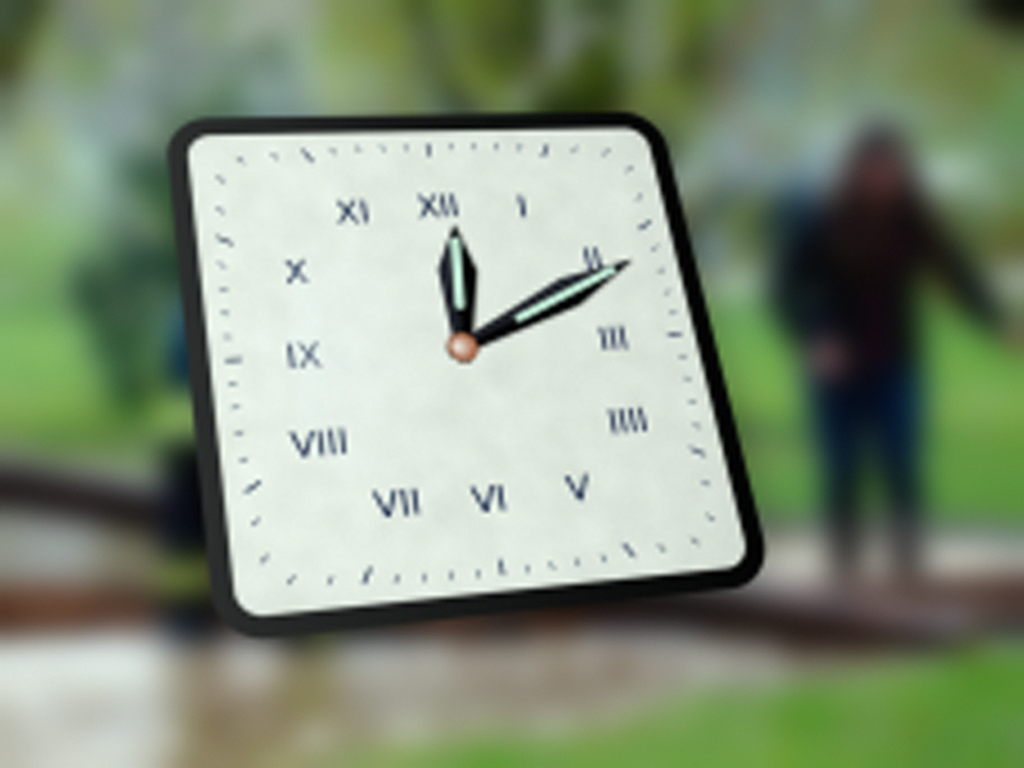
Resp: 12.11
